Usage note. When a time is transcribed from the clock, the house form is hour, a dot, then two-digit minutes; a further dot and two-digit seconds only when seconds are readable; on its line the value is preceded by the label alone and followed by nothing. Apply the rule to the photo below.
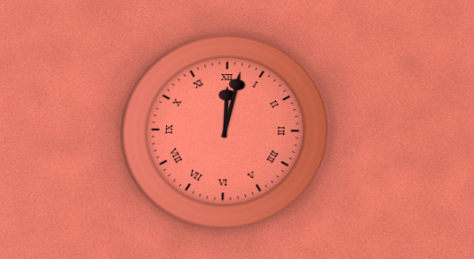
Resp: 12.02
